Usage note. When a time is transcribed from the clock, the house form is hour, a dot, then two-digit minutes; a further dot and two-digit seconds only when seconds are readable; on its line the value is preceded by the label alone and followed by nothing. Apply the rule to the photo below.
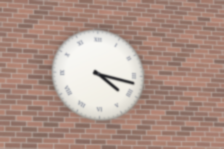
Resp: 4.17
